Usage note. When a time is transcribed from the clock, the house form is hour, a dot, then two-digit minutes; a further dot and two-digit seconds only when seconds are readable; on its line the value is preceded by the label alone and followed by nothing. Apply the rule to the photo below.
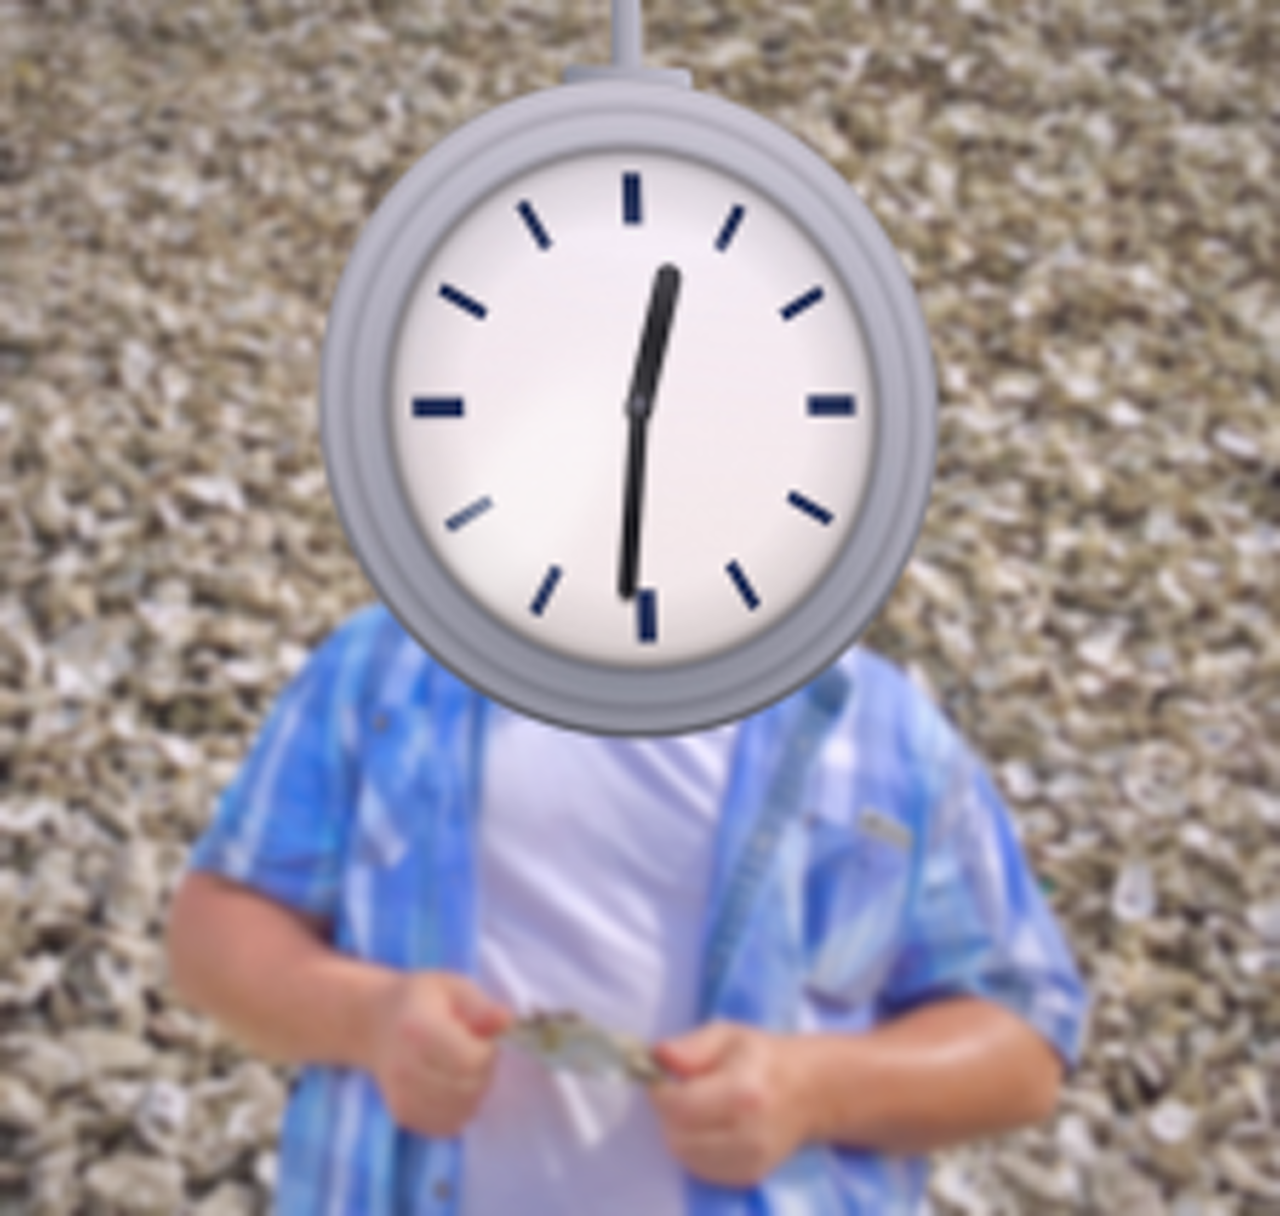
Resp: 12.31
